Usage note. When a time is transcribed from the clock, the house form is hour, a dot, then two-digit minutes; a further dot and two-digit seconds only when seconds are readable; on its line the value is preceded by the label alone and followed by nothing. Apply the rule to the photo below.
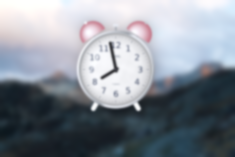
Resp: 7.58
